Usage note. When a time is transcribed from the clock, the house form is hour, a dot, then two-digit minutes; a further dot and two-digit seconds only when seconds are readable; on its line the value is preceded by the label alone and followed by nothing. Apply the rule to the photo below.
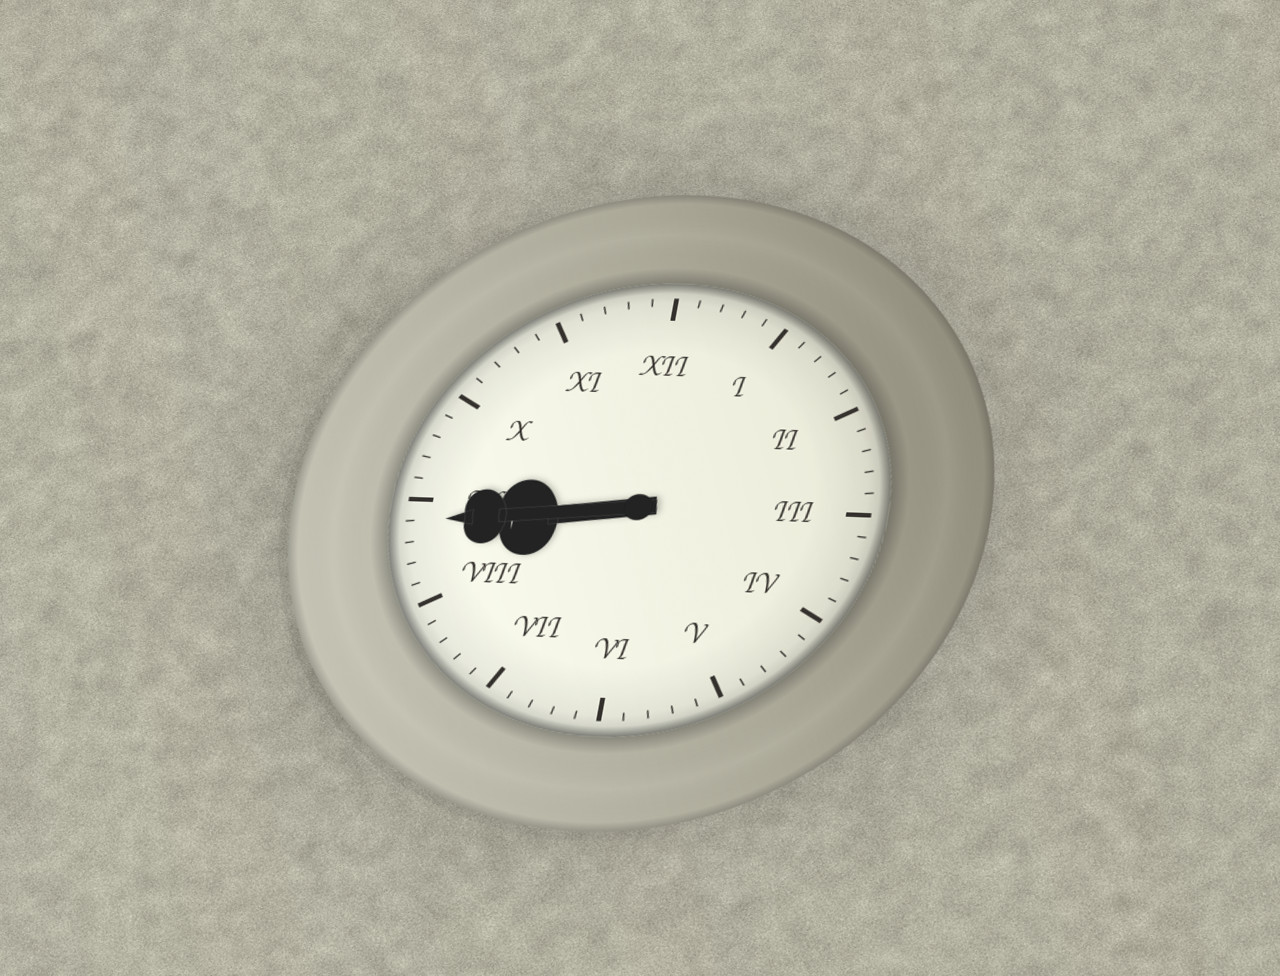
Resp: 8.44
